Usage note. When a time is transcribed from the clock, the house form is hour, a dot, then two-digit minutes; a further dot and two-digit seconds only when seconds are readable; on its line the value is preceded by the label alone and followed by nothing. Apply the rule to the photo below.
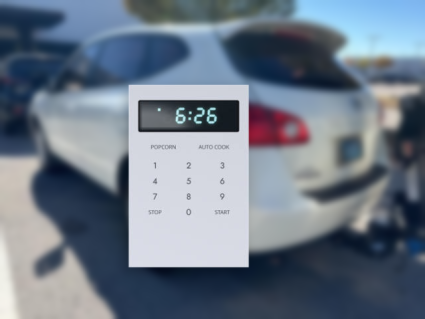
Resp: 6.26
